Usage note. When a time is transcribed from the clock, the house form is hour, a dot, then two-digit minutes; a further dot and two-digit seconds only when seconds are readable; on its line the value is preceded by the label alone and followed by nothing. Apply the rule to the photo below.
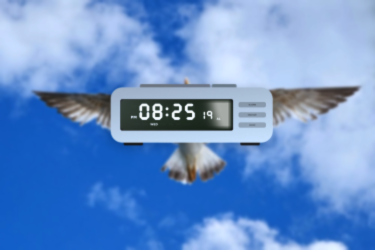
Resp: 8.25.19
